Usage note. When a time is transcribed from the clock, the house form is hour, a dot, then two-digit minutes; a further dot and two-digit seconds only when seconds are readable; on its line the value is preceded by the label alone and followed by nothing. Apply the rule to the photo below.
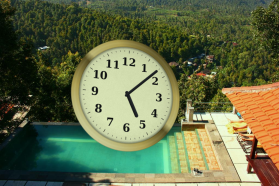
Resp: 5.08
